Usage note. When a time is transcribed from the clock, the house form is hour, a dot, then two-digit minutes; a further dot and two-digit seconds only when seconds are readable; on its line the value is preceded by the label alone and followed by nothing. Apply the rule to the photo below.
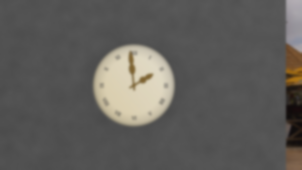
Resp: 1.59
